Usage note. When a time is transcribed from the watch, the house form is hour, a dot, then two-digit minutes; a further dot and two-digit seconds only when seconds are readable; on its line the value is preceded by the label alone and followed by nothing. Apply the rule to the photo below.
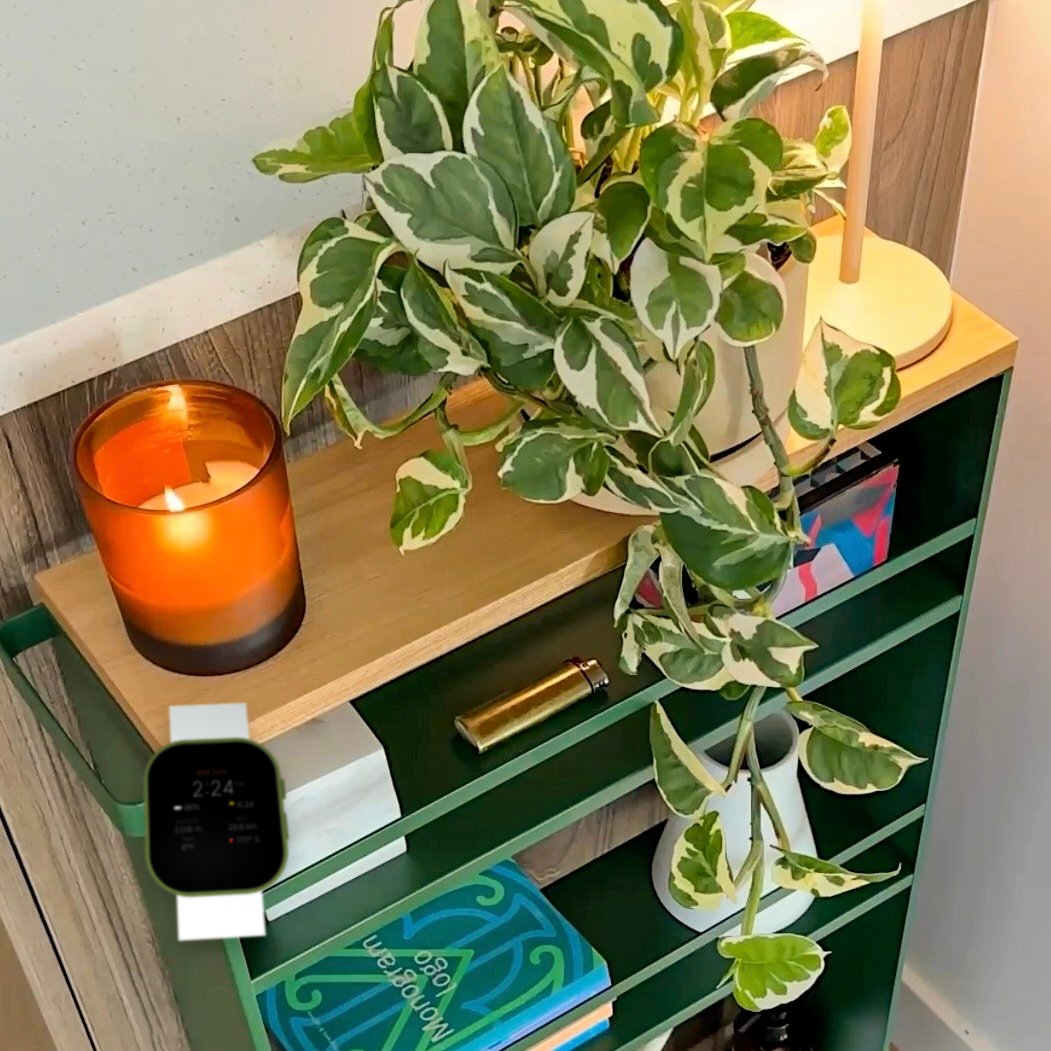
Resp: 2.24
